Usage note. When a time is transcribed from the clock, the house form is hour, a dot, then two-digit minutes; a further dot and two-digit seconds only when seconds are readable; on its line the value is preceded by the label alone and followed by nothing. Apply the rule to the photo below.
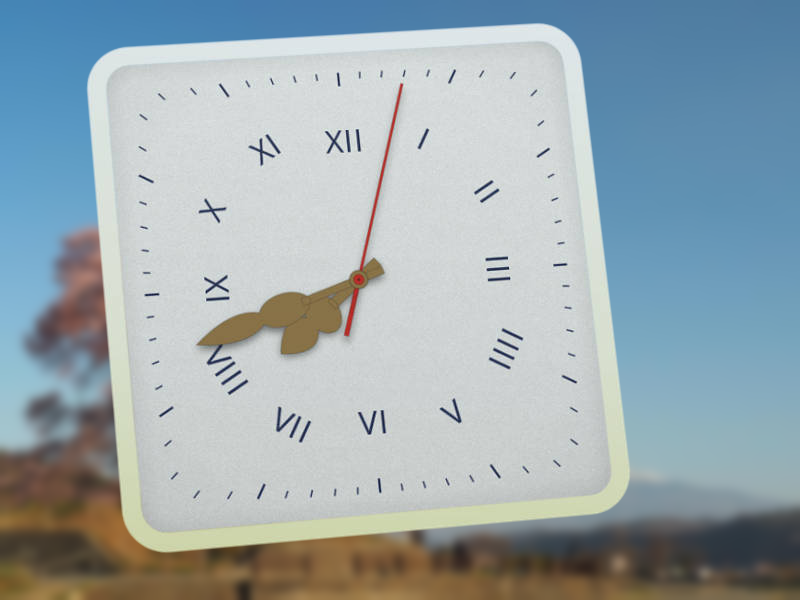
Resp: 7.42.03
